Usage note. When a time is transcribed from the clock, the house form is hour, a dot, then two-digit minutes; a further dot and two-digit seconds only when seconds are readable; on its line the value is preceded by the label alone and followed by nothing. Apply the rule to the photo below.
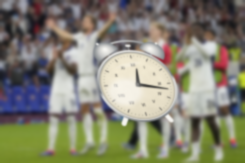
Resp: 12.17
